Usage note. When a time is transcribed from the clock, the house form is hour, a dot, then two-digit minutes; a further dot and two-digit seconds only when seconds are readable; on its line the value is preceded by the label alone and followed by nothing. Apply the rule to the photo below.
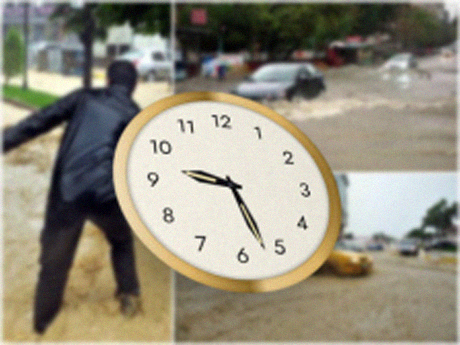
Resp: 9.27
